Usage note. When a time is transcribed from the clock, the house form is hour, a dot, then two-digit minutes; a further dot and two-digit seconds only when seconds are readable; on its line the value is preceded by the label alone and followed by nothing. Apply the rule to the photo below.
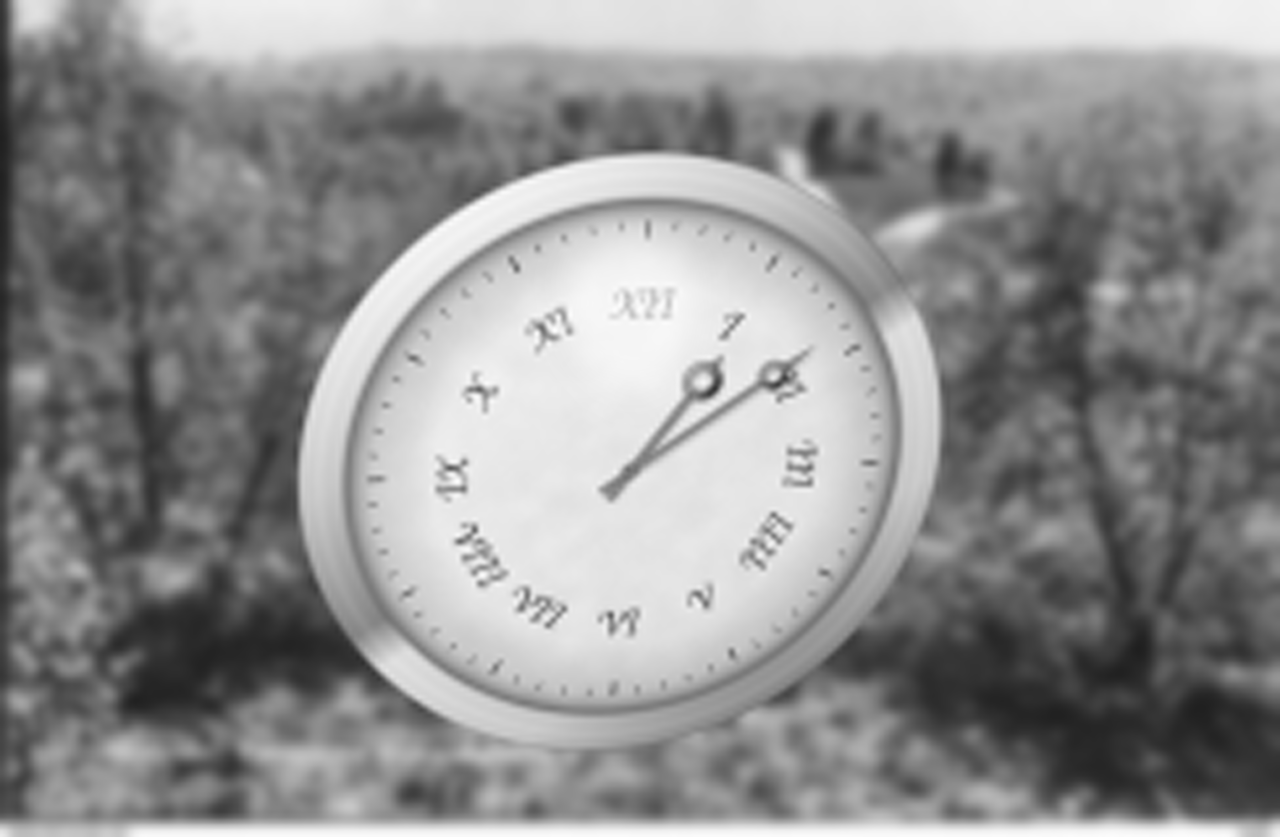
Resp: 1.09
